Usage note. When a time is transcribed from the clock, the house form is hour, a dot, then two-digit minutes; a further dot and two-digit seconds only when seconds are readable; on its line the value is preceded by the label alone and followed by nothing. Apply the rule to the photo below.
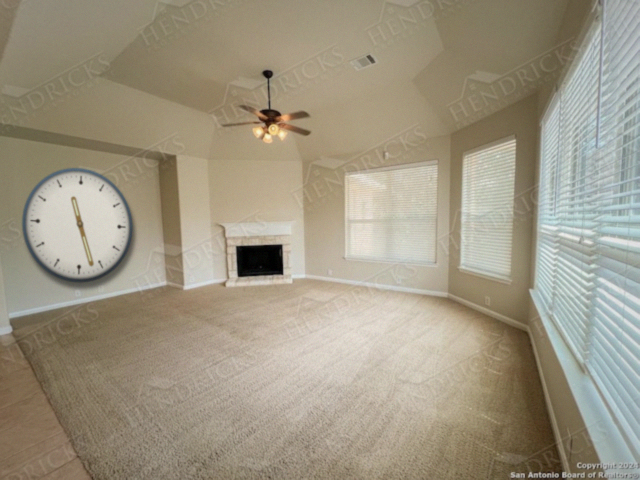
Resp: 11.27
